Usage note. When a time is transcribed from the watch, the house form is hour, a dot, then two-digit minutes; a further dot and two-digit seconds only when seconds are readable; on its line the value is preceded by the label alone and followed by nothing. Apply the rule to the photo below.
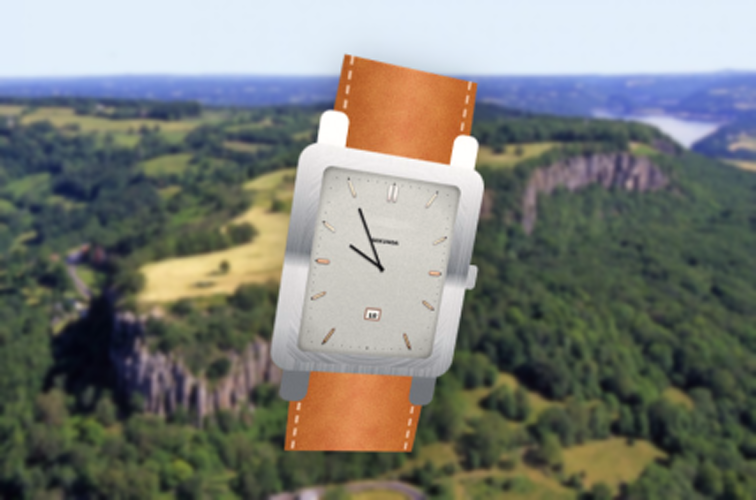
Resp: 9.55
